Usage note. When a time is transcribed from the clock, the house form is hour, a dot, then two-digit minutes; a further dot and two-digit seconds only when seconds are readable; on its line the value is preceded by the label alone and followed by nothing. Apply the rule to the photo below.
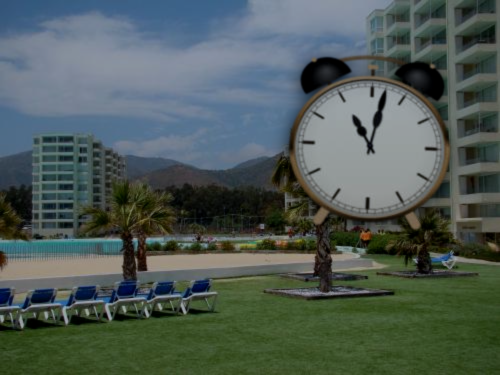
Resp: 11.02
